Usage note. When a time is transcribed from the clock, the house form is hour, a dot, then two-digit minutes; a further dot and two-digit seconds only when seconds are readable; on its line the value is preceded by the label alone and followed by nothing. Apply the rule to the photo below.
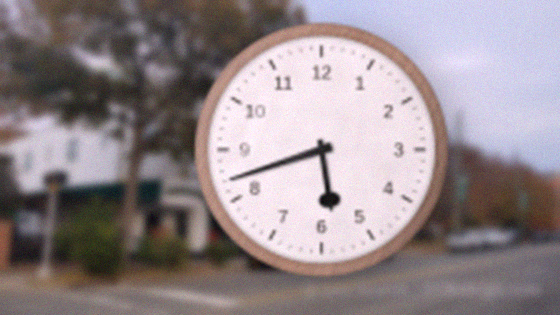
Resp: 5.42
